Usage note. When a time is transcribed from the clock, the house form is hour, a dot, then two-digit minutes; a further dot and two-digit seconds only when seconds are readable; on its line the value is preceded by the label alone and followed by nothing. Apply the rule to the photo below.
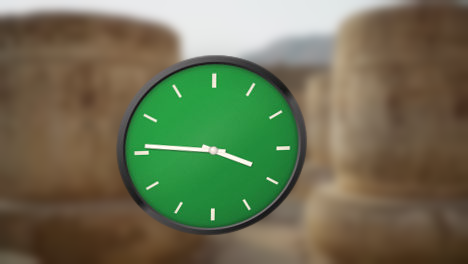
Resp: 3.46
